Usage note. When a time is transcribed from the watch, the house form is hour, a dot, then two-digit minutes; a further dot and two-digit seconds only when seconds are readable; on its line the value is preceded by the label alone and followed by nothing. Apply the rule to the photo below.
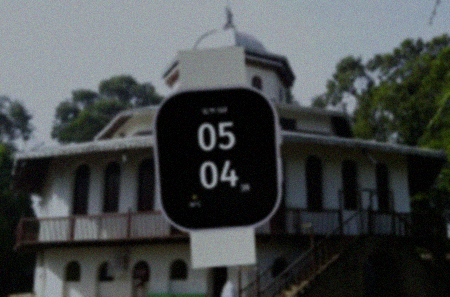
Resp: 5.04
